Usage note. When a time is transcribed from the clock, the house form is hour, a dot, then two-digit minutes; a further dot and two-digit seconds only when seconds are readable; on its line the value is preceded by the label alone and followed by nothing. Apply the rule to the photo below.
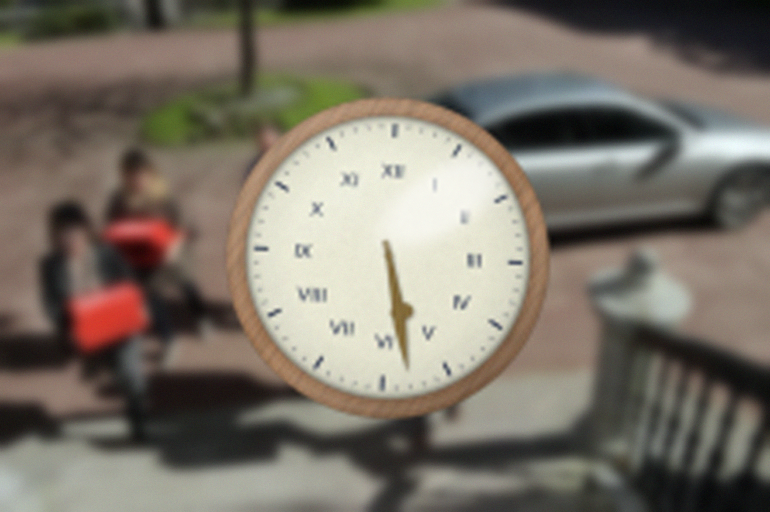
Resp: 5.28
